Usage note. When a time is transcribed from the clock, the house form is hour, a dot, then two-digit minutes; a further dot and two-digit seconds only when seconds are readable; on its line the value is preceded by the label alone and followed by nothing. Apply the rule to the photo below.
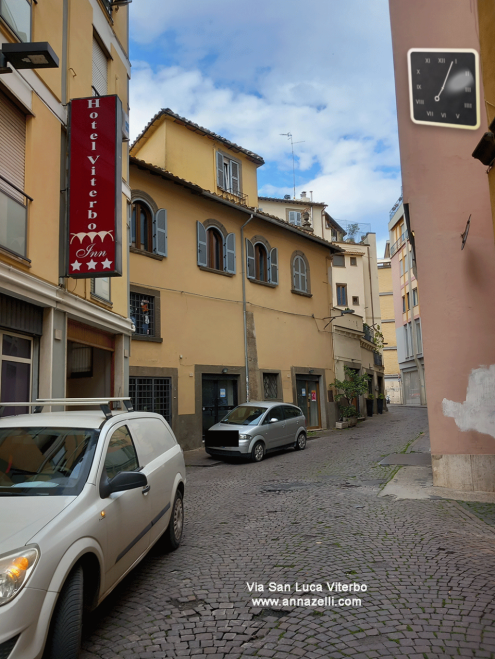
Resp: 7.04
